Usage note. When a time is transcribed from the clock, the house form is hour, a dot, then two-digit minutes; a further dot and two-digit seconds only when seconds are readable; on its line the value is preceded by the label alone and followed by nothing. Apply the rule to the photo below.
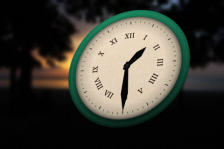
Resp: 1.30
